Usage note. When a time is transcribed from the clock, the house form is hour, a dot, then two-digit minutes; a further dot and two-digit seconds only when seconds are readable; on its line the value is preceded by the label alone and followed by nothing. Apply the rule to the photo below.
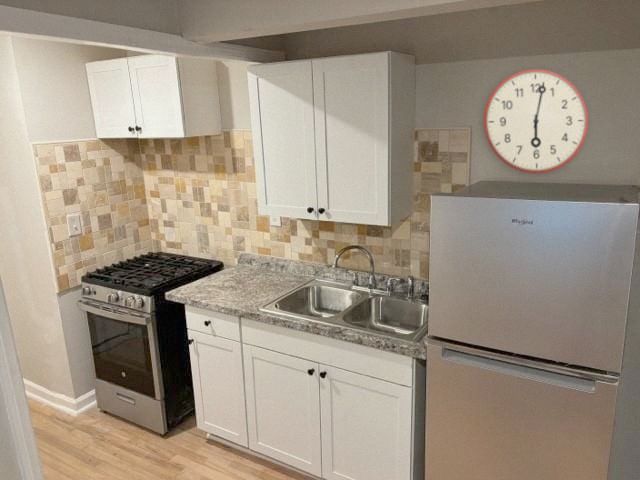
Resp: 6.02
